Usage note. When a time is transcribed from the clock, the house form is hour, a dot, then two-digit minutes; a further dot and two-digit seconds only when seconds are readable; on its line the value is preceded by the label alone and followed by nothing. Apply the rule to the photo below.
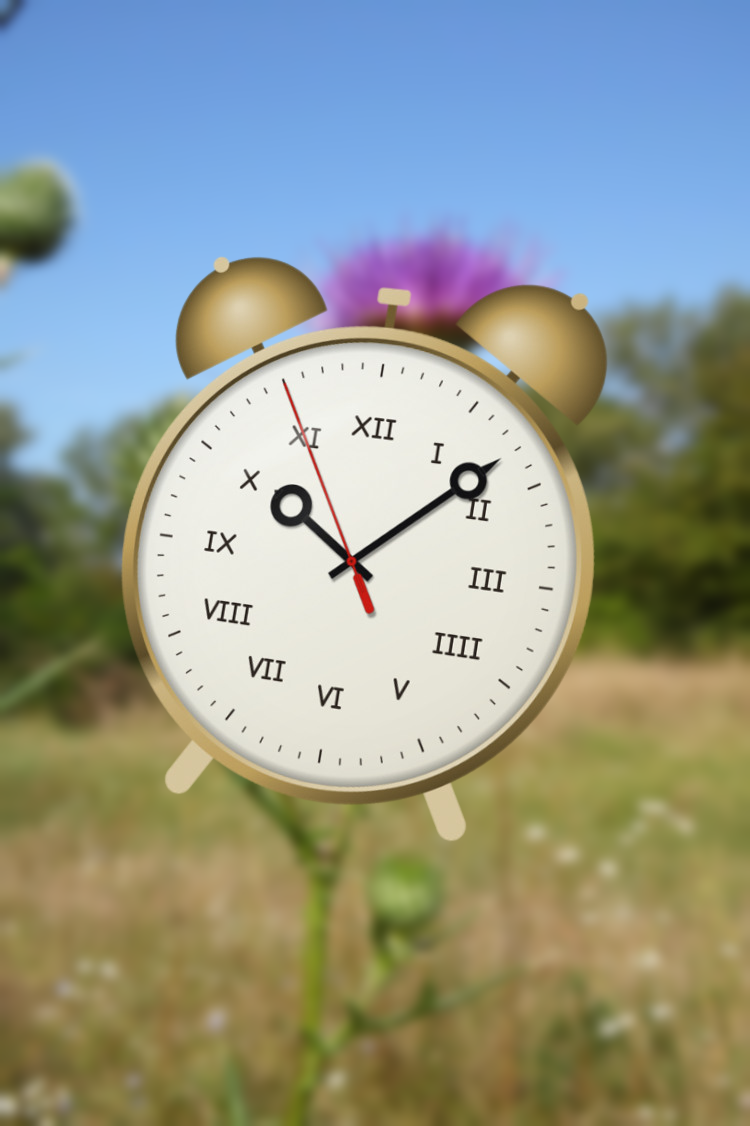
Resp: 10.07.55
